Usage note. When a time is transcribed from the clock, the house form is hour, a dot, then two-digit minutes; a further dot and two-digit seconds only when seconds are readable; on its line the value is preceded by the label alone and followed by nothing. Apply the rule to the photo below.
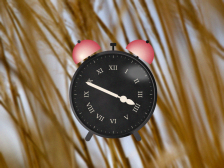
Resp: 3.49
